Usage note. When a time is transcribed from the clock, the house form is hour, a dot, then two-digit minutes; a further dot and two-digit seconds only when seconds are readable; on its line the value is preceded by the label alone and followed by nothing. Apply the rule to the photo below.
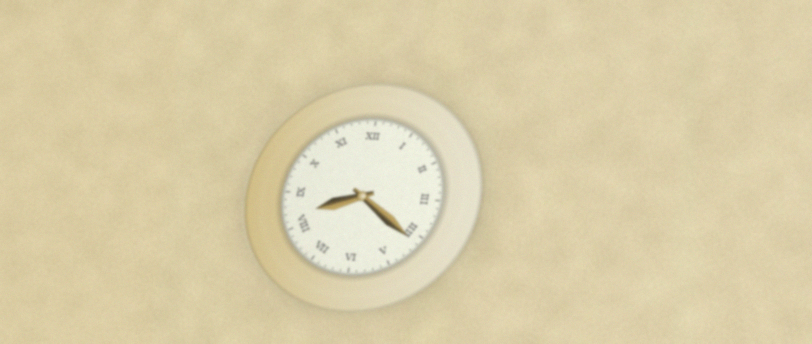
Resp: 8.21
